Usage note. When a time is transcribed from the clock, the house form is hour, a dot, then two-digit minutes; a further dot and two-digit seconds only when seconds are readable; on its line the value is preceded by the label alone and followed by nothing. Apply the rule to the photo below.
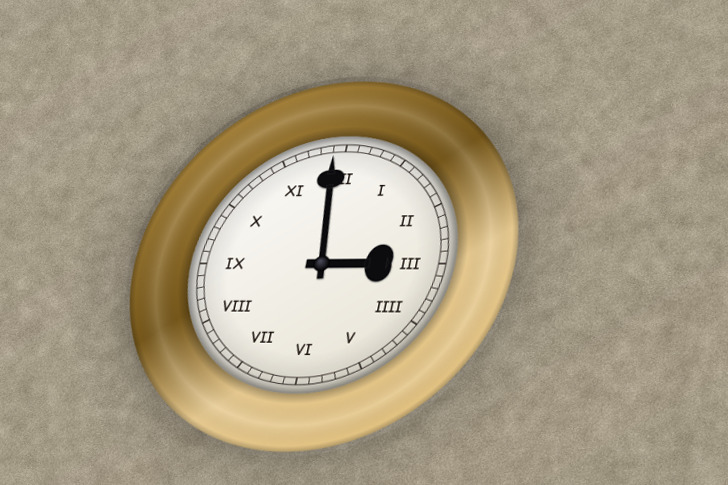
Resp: 2.59
